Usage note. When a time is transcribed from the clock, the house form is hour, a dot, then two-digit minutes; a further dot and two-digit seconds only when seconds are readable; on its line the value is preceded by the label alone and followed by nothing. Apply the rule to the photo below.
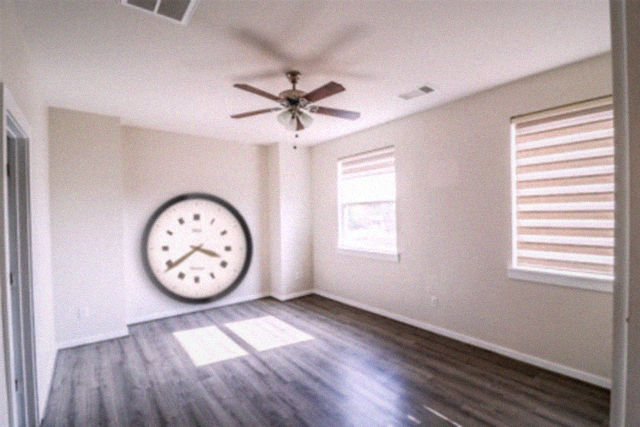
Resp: 3.39
